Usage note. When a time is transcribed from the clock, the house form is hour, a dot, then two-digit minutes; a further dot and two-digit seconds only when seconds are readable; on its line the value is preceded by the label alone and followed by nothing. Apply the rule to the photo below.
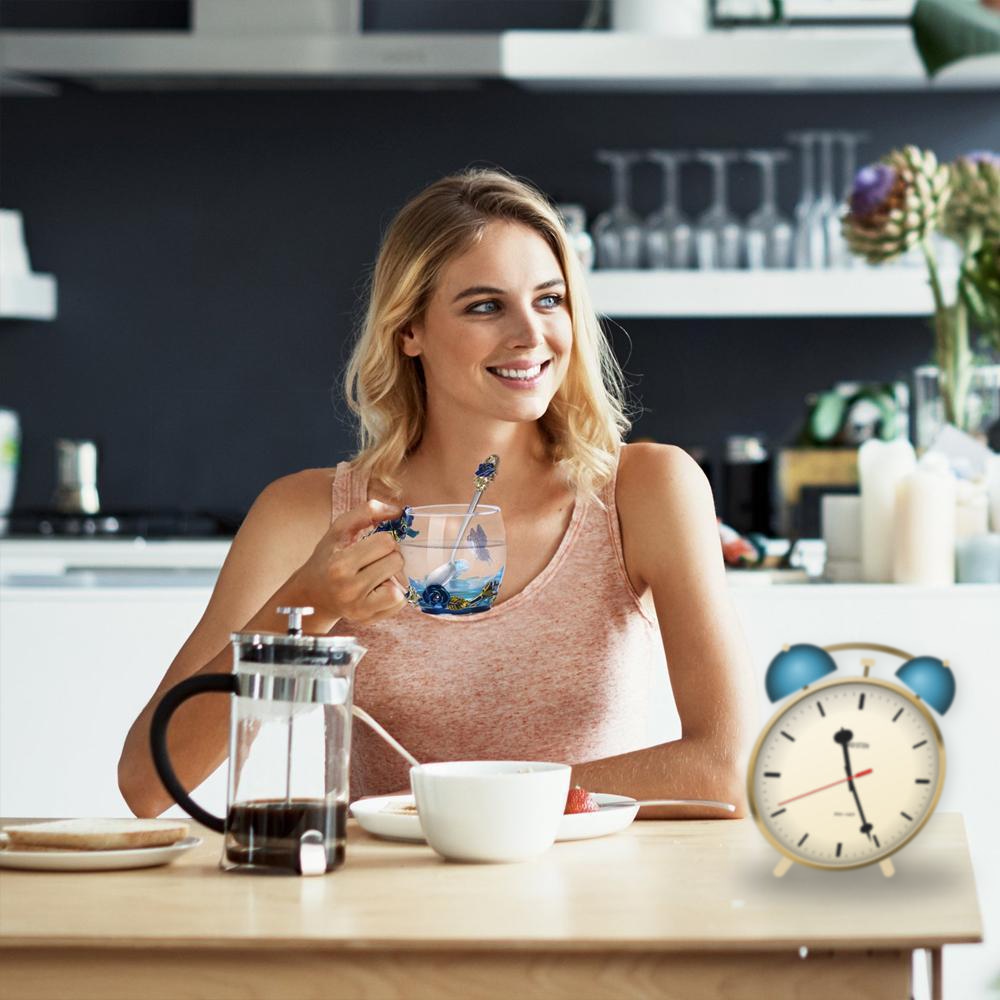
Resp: 11.25.41
